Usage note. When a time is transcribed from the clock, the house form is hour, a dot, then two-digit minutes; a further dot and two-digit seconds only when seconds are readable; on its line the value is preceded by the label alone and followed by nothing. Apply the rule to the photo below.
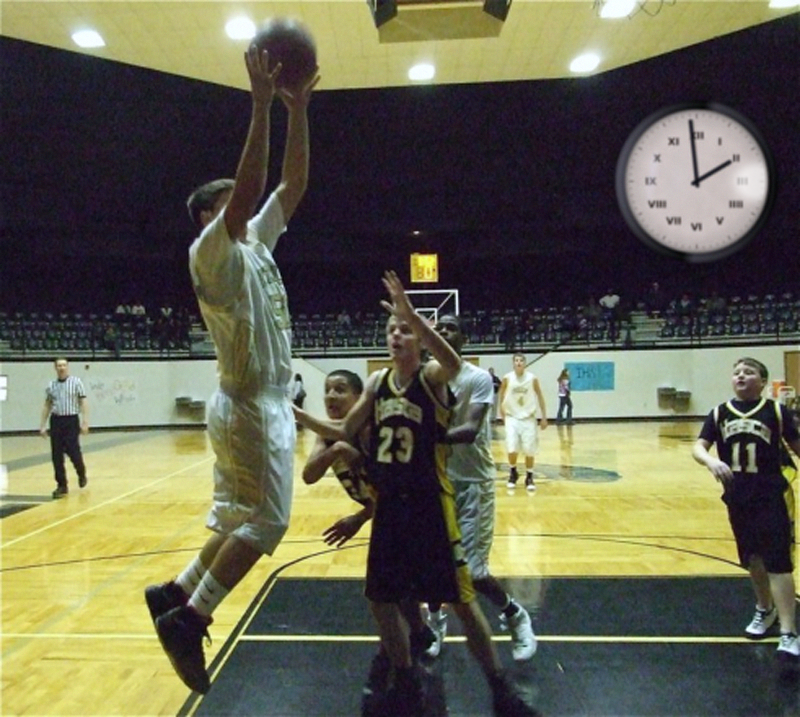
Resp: 1.59
